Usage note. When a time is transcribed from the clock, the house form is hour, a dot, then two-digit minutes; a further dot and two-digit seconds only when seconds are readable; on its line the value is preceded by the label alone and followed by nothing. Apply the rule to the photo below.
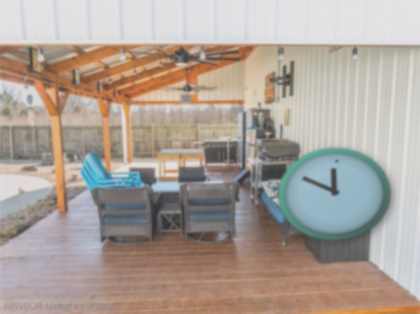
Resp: 11.49
